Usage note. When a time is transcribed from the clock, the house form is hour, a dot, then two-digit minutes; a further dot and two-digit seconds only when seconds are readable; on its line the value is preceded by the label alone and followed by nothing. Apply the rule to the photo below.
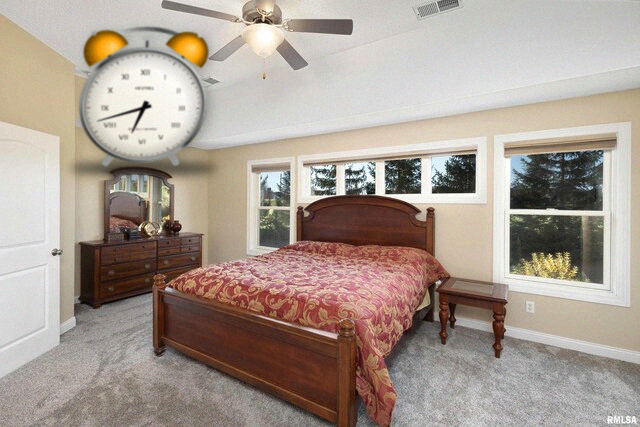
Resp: 6.42
